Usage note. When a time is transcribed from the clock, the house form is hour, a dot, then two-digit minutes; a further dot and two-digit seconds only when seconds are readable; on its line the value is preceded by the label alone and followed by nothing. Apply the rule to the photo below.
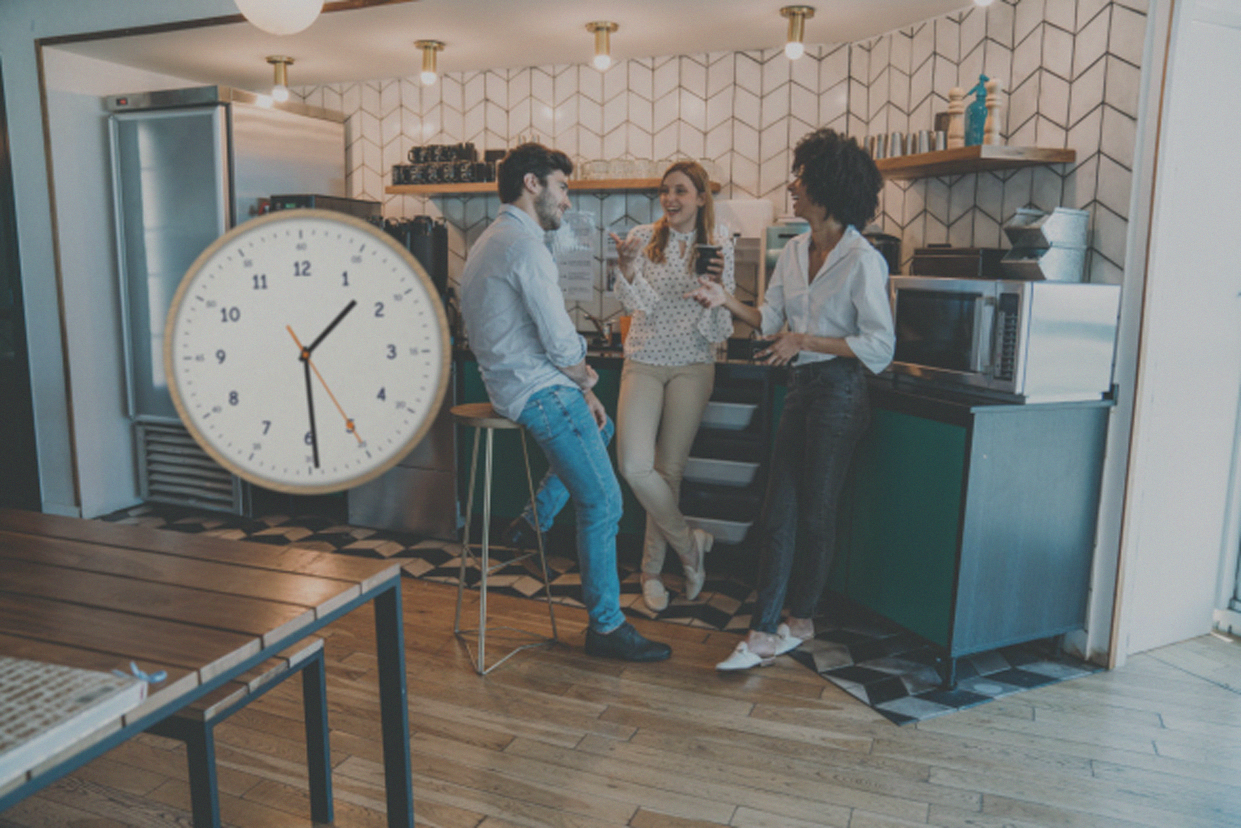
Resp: 1.29.25
